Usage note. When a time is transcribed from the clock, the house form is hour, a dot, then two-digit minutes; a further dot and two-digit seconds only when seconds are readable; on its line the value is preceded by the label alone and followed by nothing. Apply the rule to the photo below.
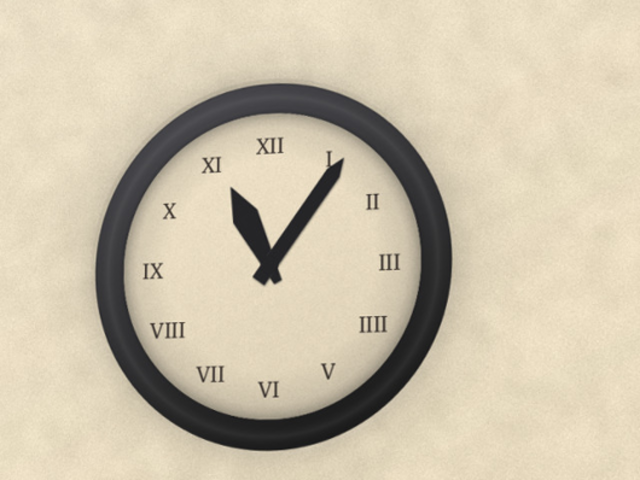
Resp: 11.06
